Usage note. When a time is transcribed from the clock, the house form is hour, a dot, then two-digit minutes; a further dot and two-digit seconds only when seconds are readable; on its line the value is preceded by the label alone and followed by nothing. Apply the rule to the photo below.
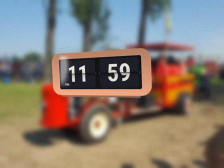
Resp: 11.59
